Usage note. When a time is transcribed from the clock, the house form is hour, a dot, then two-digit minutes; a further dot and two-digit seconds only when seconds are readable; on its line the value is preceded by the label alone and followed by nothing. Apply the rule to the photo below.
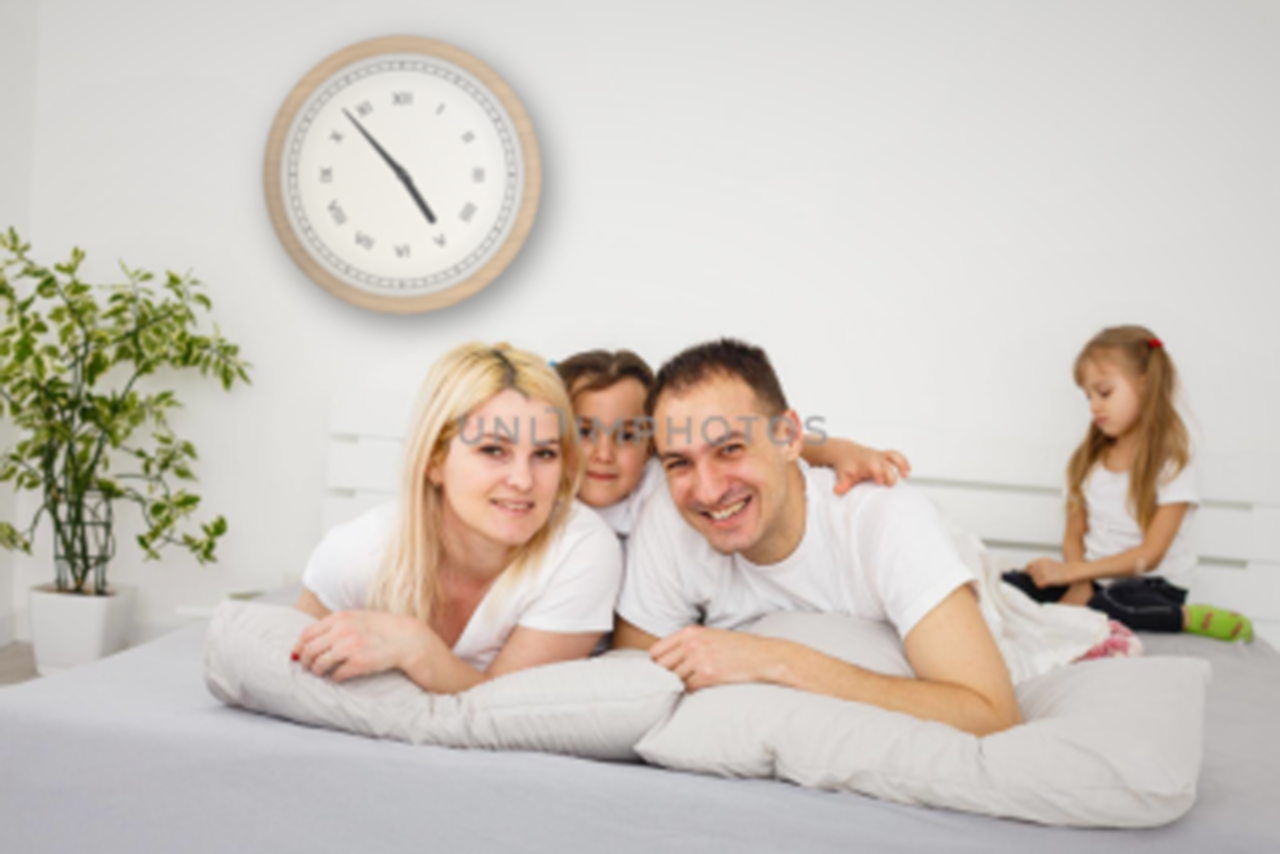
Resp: 4.53
